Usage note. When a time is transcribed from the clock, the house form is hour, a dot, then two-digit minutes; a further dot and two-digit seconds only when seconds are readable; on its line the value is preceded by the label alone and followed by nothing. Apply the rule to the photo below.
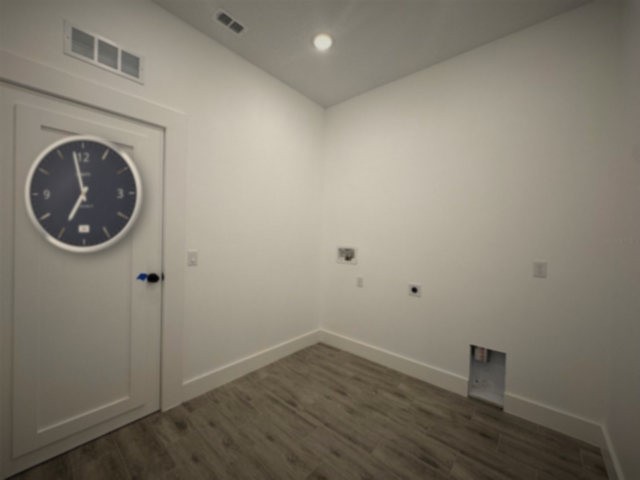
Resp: 6.58
